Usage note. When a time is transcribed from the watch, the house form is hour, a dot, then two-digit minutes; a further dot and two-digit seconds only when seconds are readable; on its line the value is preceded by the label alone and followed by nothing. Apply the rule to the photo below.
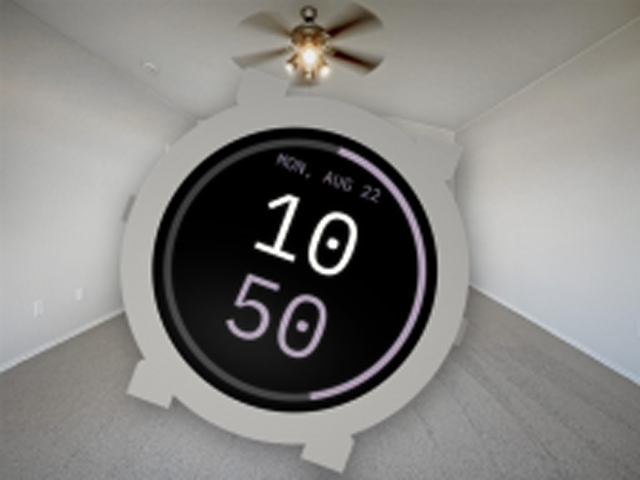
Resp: 10.50
